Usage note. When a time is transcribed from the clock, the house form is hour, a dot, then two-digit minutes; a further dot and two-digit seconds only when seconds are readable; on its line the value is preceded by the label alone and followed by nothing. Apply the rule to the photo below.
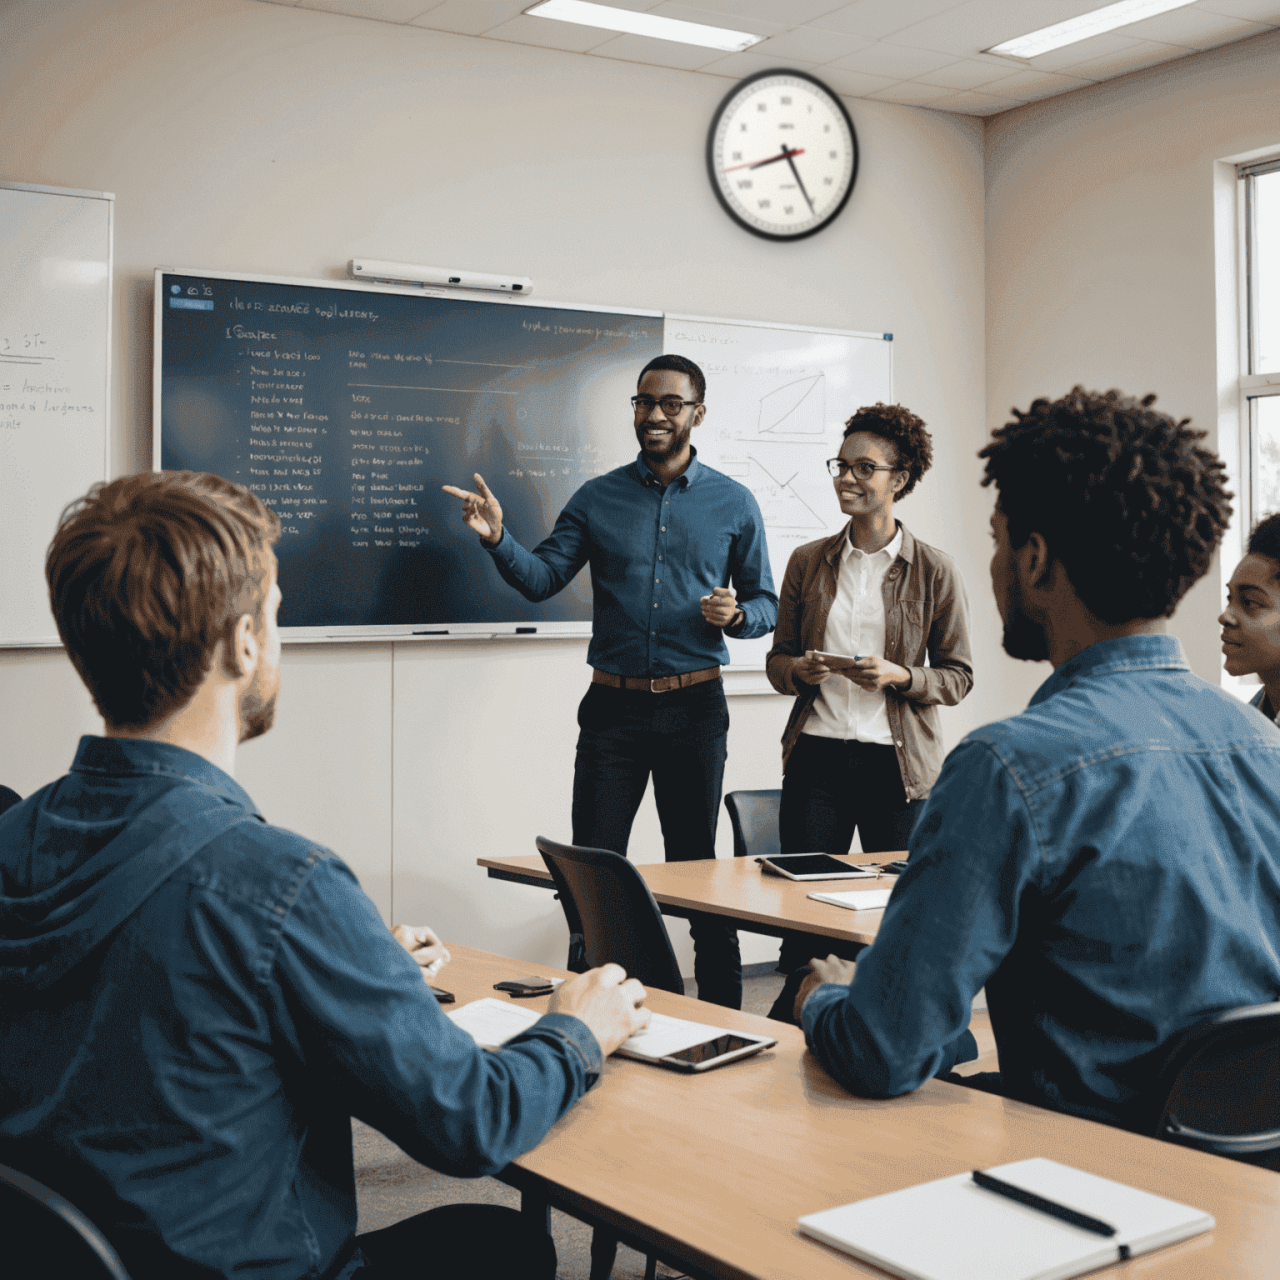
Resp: 8.25.43
